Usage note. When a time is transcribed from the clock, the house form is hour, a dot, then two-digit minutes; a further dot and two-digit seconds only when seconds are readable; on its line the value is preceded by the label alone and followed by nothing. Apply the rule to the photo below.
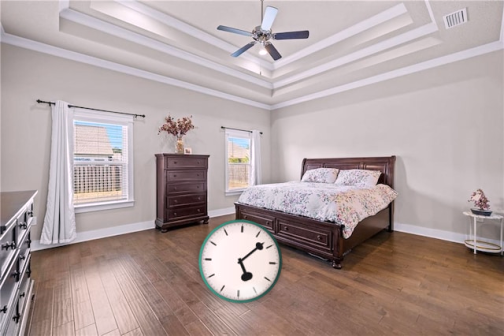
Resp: 5.08
